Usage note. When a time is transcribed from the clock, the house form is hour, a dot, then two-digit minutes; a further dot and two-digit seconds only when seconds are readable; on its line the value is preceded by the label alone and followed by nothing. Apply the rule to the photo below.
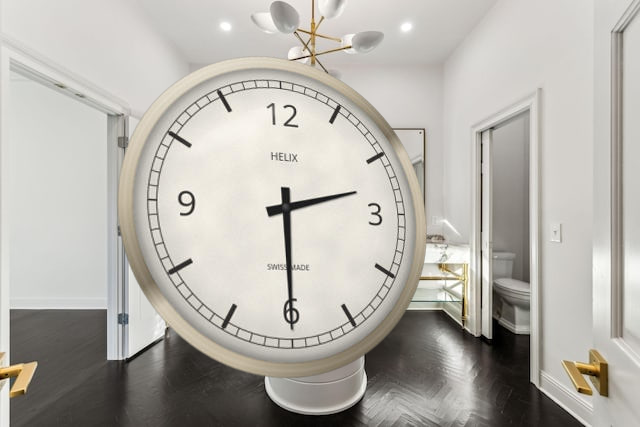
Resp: 2.30
